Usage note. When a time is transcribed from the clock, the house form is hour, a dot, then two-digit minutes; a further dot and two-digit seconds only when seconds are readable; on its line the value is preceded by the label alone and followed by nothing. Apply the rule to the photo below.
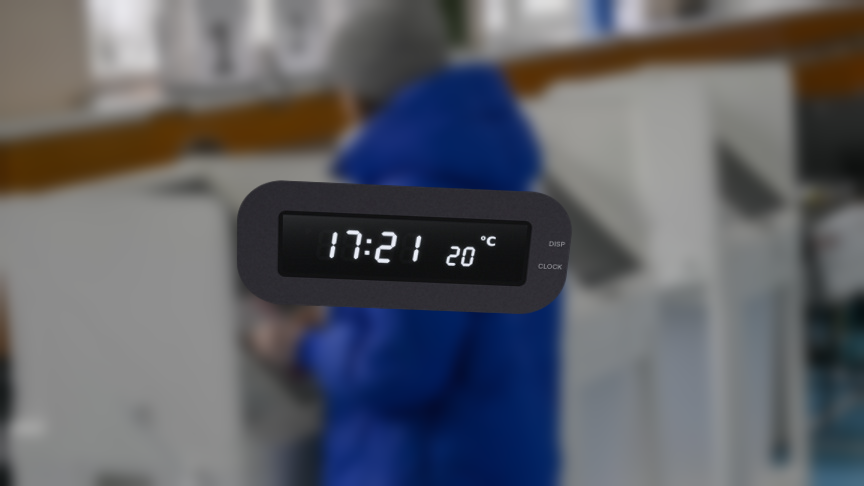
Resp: 17.21
